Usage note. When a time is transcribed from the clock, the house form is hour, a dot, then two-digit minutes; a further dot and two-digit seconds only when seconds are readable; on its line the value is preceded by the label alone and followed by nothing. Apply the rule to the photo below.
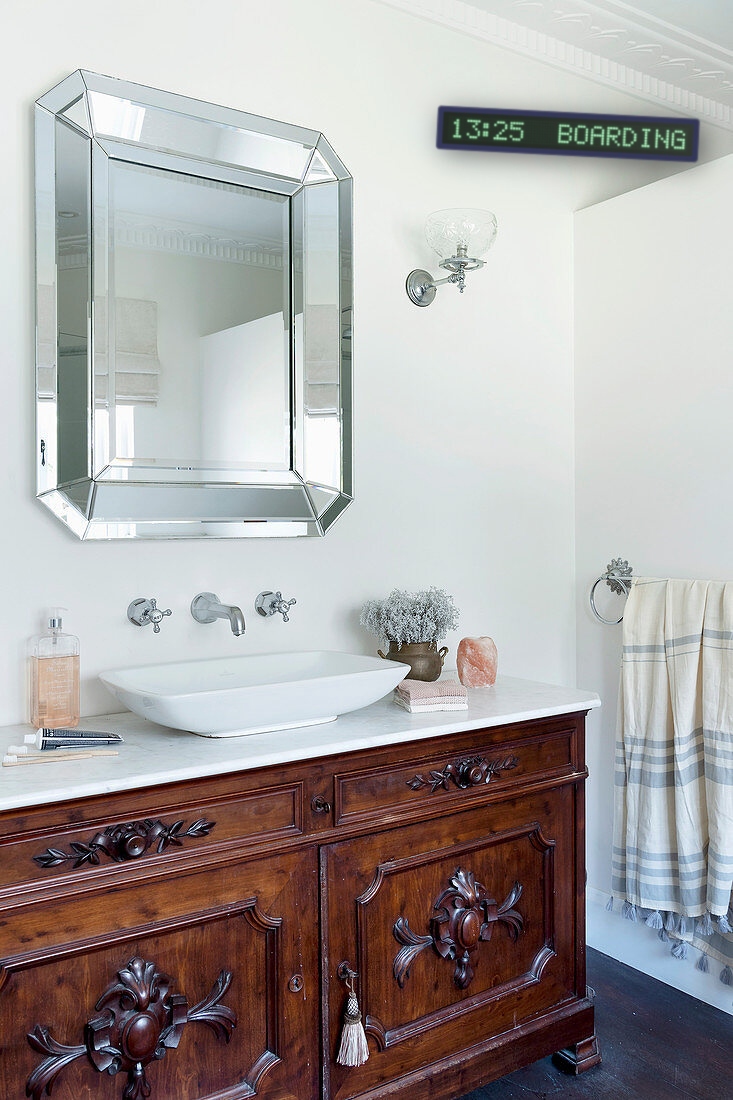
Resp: 13.25
